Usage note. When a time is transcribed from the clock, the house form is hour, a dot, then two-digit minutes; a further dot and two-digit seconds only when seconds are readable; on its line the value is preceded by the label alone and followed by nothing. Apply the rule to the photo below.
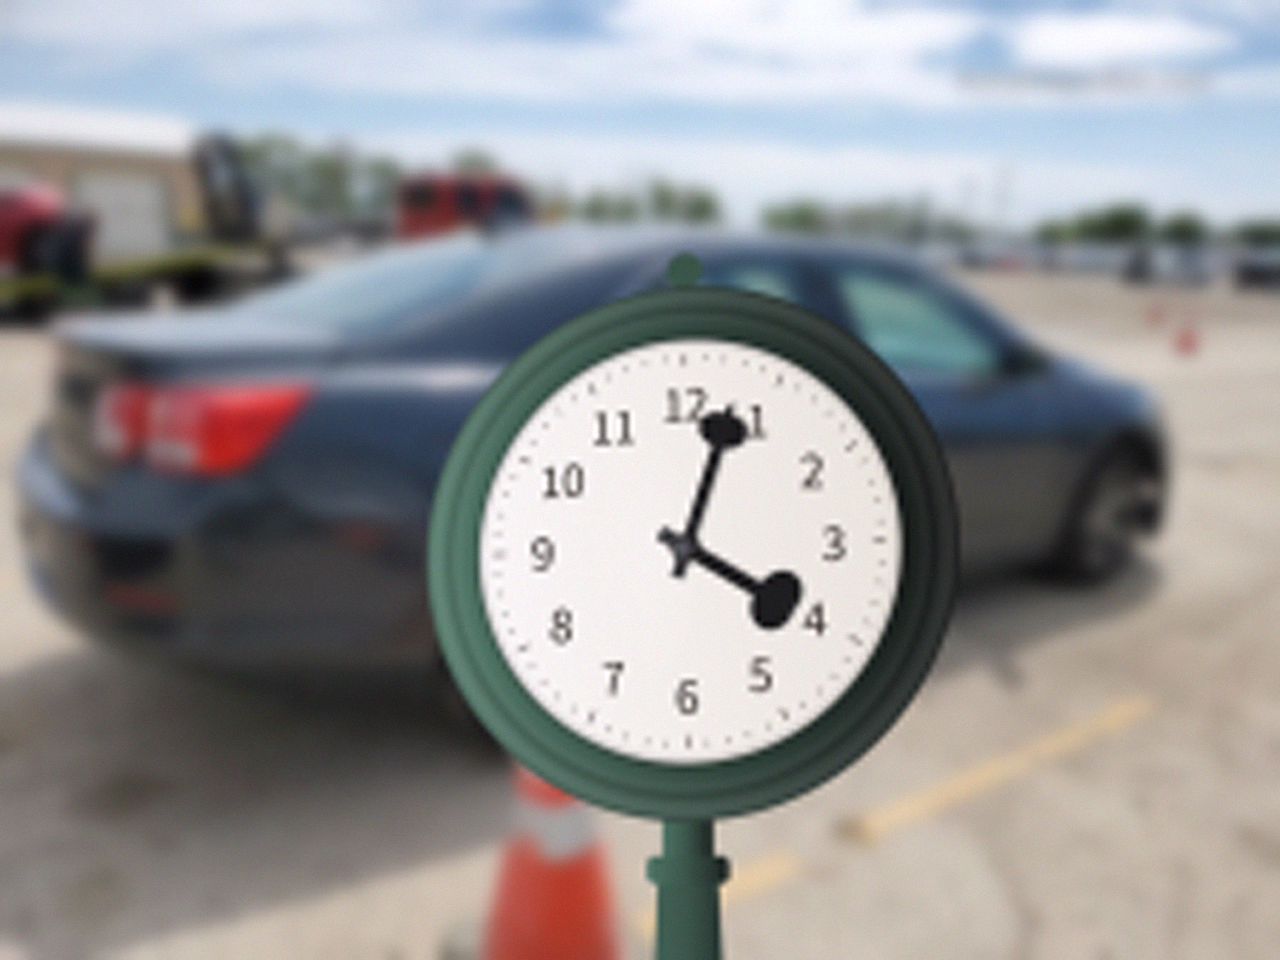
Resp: 4.03
